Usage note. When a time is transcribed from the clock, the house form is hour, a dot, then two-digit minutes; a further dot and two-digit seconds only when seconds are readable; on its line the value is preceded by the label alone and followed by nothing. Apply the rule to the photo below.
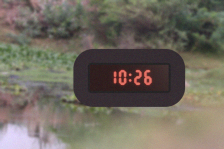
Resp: 10.26
